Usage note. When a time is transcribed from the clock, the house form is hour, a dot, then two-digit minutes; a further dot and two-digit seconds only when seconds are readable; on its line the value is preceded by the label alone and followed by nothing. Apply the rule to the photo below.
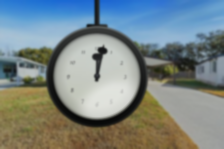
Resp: 12.02
